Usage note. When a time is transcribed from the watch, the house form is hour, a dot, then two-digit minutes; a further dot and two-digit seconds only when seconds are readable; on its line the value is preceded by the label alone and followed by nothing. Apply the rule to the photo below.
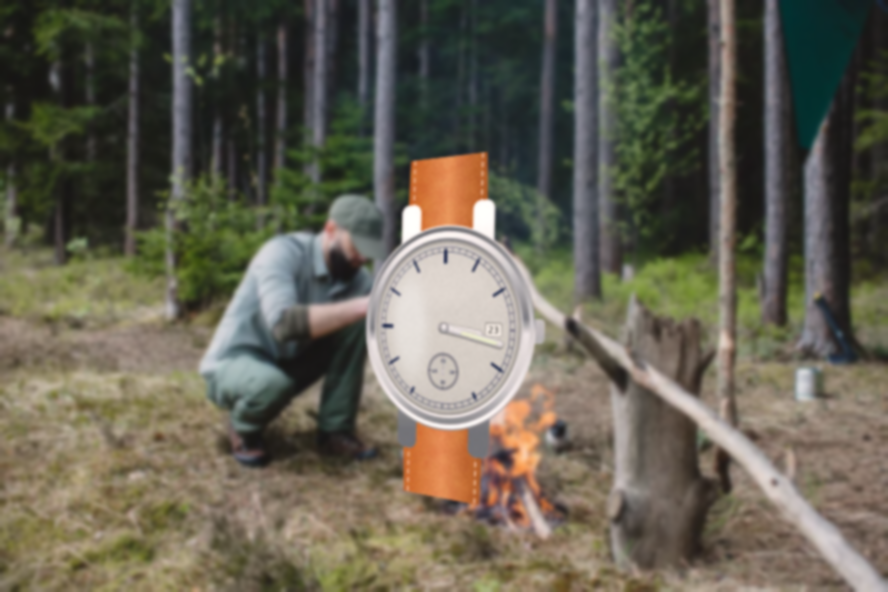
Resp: 3.17
